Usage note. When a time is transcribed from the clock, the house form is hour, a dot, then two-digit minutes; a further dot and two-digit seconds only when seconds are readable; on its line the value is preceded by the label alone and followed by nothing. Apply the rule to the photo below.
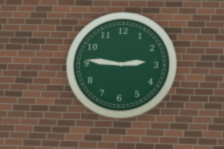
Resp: 2.46
